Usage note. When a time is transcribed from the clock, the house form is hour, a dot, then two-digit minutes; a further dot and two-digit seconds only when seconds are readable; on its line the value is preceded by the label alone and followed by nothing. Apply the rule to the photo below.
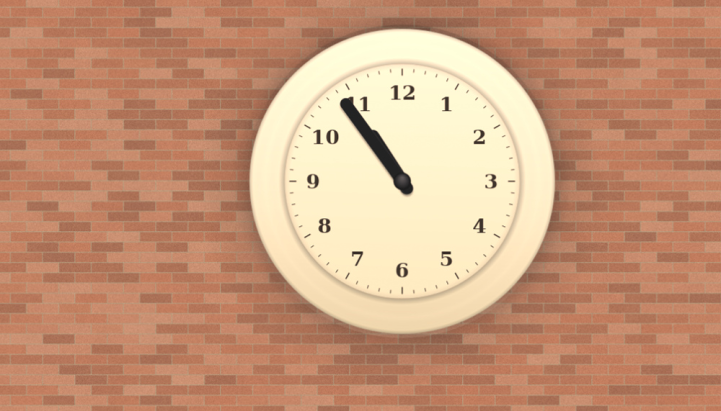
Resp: 10.54
